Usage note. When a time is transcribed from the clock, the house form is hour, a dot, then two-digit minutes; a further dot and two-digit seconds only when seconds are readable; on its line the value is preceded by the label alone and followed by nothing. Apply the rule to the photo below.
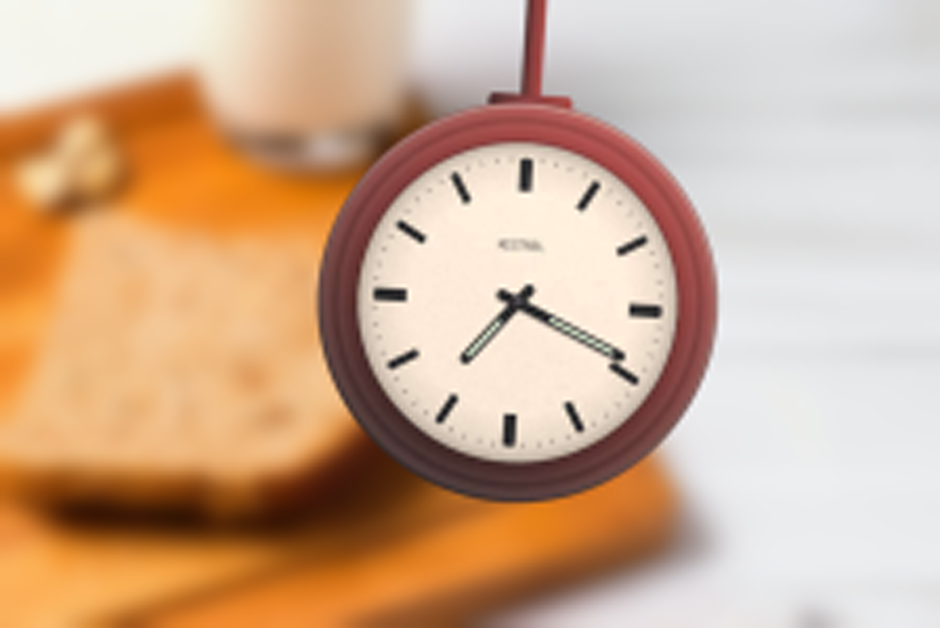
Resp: 7.19
